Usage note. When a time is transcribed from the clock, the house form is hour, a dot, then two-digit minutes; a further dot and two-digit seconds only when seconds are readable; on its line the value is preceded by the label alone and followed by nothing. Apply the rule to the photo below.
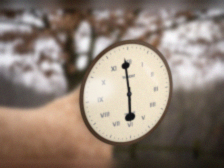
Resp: 5.59
